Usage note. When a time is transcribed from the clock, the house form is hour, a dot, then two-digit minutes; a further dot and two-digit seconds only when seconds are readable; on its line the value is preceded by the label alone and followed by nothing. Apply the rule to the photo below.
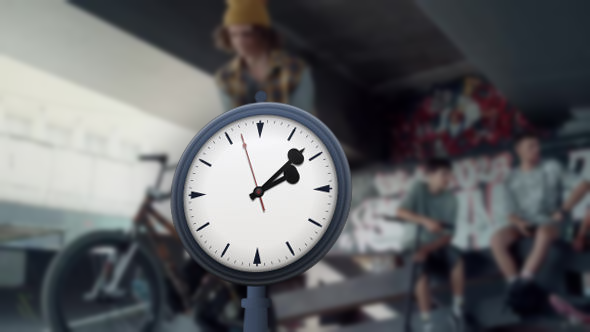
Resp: 2.07.57
